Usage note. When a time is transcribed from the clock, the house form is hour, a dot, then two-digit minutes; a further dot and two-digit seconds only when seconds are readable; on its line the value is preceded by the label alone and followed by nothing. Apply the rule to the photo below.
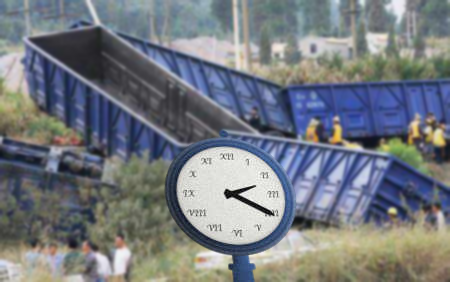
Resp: 2.20
